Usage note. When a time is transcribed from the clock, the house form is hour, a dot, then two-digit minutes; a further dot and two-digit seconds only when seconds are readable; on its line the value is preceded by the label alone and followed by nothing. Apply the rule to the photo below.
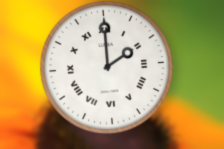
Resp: 2.00
